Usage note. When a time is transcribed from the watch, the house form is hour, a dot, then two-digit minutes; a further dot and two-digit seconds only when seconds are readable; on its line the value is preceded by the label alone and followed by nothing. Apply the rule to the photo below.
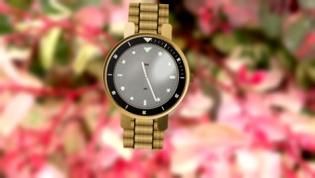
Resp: 11.26
